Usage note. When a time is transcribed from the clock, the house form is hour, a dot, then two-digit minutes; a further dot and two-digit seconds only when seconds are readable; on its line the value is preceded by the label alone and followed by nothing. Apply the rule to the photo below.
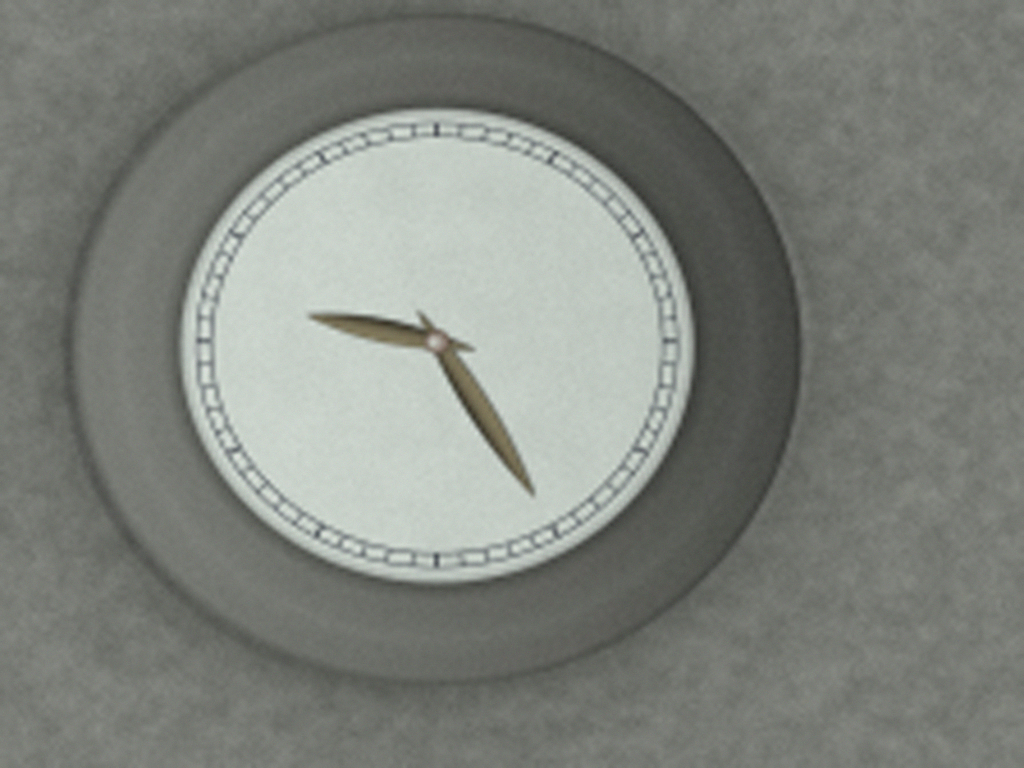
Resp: 9.25
